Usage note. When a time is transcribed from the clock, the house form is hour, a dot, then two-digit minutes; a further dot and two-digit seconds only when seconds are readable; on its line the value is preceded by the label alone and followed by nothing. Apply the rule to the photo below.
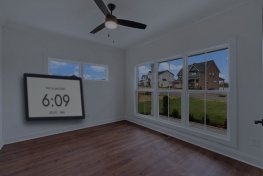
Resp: 6.09
